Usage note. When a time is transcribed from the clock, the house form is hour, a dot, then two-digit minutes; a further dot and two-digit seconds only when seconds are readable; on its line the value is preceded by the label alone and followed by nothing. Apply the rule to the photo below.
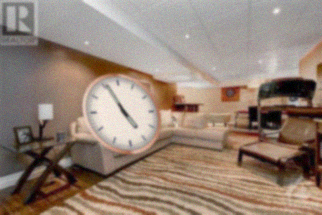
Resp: 4.56
